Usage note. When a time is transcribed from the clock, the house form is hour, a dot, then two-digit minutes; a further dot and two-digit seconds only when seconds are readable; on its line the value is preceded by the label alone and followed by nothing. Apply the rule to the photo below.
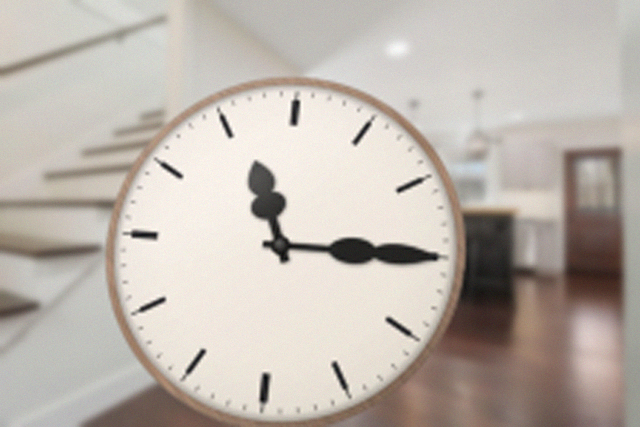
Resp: 11.15
